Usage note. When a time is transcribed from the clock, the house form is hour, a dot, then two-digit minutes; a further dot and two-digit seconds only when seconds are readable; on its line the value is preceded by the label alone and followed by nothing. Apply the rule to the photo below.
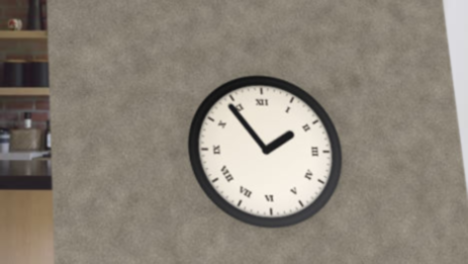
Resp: 1.54
